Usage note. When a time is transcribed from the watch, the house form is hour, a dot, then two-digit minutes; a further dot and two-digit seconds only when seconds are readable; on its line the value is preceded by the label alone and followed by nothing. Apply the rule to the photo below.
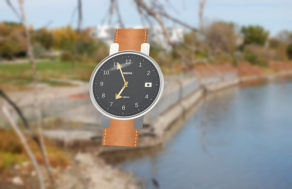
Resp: 6.56
